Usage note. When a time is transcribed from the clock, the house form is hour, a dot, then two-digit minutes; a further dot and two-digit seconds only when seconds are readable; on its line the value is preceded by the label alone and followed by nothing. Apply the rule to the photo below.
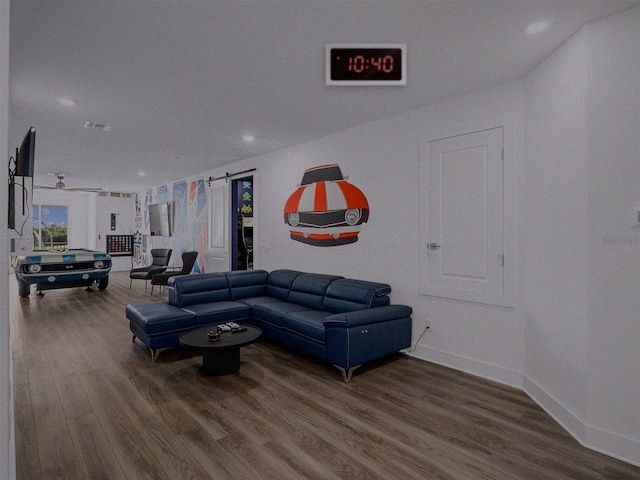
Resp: 10.40
